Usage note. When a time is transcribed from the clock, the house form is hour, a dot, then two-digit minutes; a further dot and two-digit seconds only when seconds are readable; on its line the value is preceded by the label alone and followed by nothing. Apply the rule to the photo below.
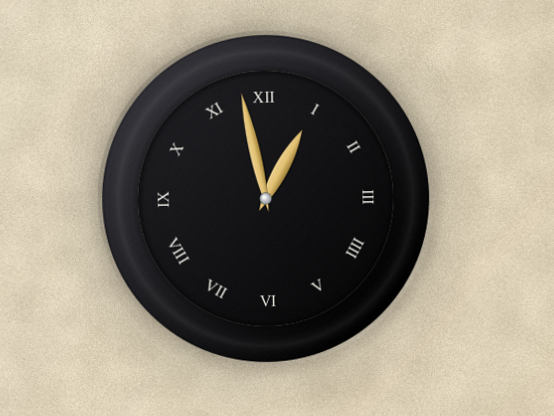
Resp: 12.58
